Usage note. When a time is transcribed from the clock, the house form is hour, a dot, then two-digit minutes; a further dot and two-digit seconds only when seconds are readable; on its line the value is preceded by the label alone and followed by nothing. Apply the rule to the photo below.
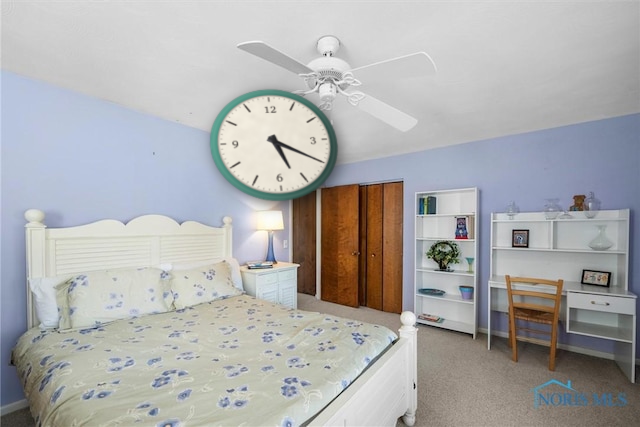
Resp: 5.20
